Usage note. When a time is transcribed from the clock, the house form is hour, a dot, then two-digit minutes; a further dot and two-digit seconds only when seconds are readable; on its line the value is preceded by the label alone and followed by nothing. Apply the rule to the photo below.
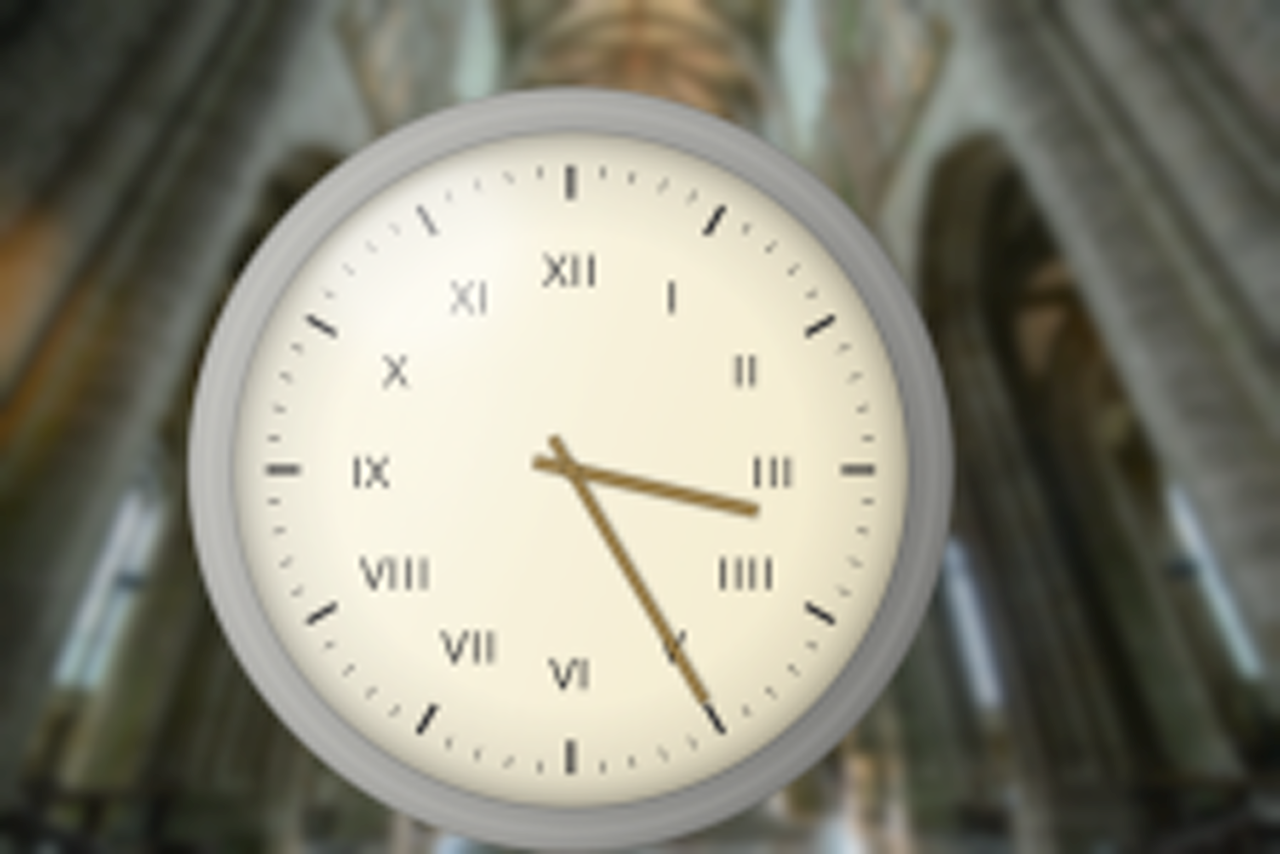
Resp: 3.25
